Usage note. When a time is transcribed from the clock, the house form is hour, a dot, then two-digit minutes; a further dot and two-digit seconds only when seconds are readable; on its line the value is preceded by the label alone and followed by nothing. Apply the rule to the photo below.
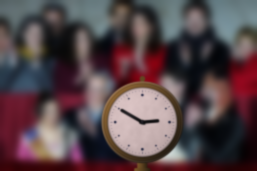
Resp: 2.50
